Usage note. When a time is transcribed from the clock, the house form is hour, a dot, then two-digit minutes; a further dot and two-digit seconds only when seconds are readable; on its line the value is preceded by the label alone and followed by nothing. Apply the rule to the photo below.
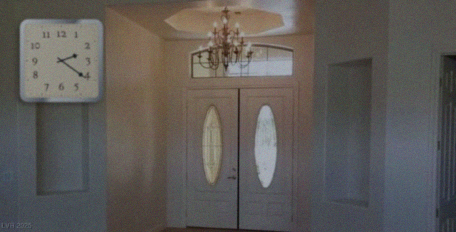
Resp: 2.21
